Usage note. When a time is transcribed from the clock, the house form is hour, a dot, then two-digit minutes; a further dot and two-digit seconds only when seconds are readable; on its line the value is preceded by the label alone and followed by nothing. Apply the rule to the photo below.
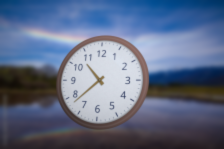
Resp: 10.38
